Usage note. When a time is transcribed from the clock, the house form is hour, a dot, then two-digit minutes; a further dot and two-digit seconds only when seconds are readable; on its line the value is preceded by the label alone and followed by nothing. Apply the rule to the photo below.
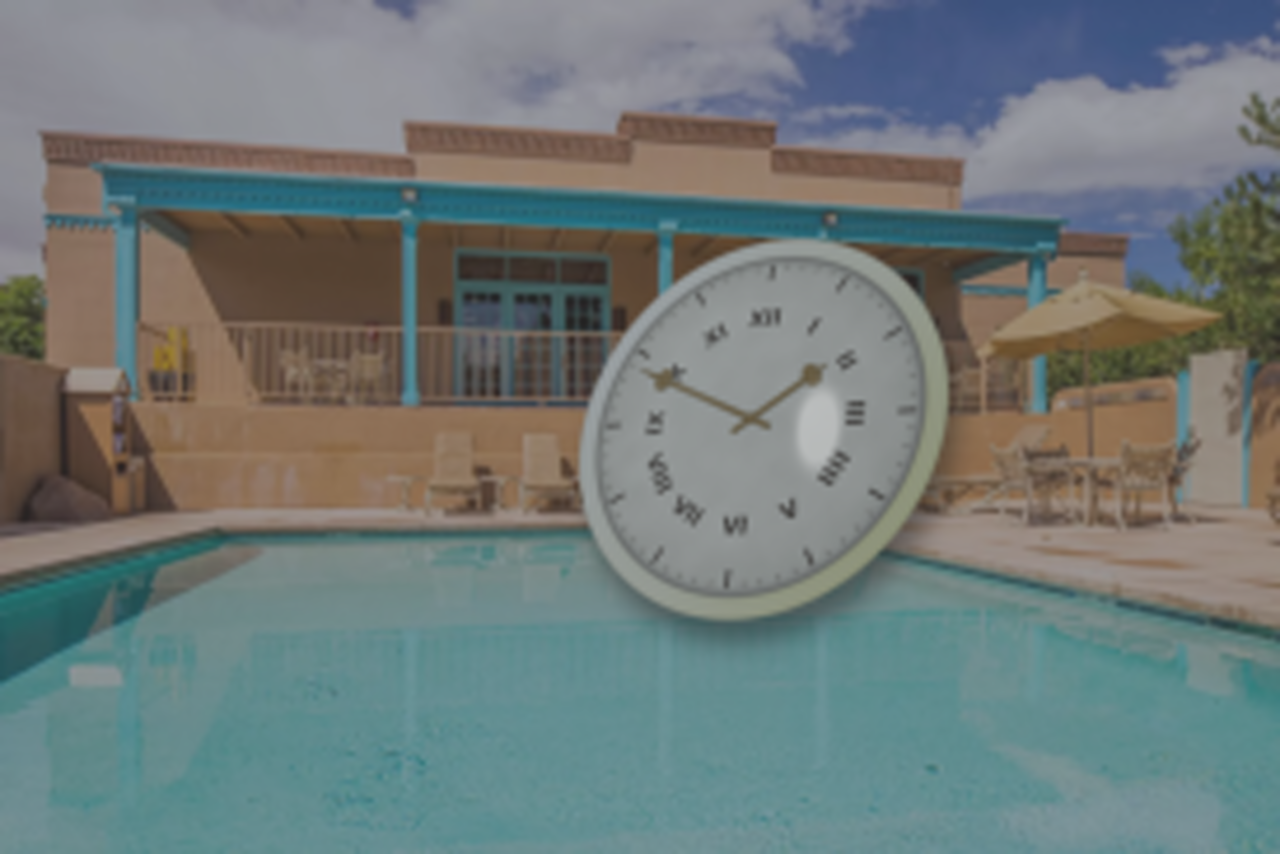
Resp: 1.49
